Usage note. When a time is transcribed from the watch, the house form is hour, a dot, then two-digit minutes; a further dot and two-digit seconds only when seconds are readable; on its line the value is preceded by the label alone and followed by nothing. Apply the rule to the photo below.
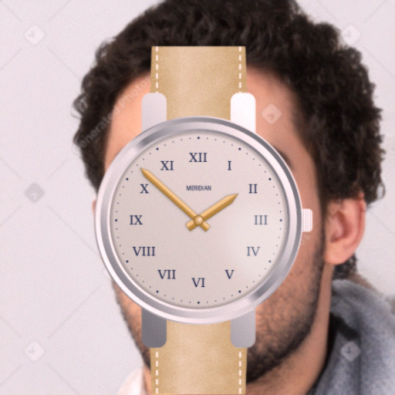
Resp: 1.52
